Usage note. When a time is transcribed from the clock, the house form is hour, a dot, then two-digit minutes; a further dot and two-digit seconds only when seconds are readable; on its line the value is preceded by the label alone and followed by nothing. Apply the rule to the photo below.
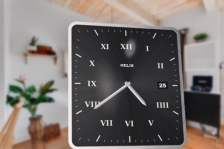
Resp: 4.39
